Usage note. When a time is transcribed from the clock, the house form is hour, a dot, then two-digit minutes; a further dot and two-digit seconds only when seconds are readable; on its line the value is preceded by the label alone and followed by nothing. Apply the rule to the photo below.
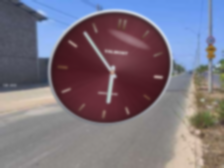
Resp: 5.53
